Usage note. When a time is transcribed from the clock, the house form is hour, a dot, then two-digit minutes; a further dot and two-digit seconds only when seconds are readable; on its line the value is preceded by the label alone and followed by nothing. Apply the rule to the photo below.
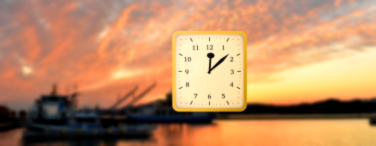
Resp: 12.08
